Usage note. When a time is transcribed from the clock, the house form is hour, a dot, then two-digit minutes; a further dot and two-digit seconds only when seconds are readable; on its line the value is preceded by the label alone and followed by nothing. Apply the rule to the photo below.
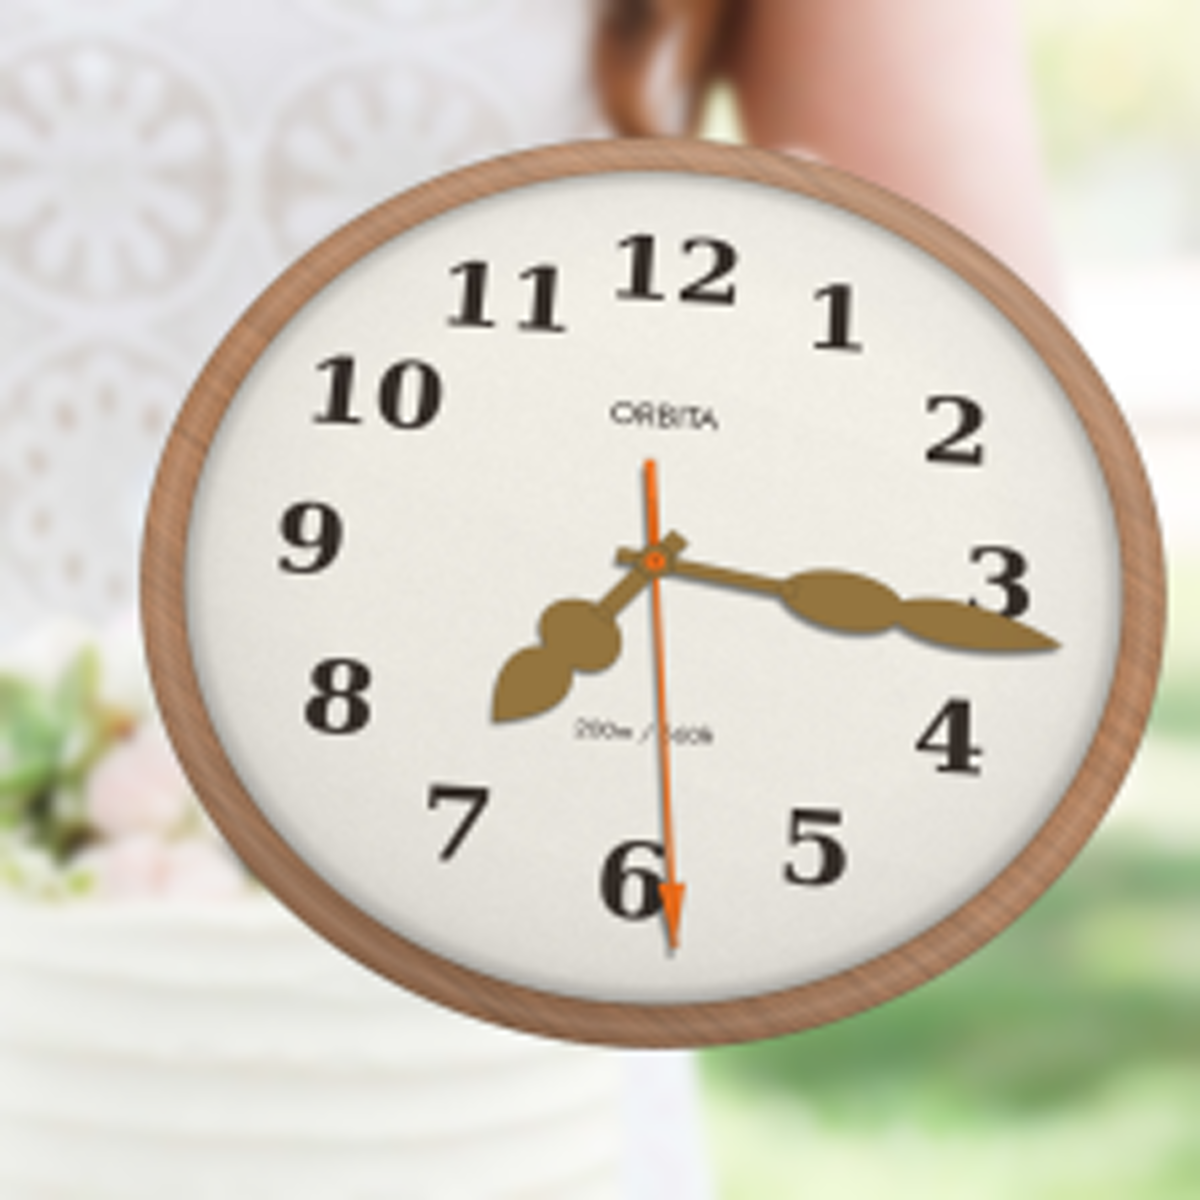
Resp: 7.16.29
